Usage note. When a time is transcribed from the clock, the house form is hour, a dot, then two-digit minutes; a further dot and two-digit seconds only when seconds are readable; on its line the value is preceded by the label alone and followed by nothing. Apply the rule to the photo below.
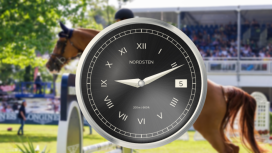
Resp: 9.11
